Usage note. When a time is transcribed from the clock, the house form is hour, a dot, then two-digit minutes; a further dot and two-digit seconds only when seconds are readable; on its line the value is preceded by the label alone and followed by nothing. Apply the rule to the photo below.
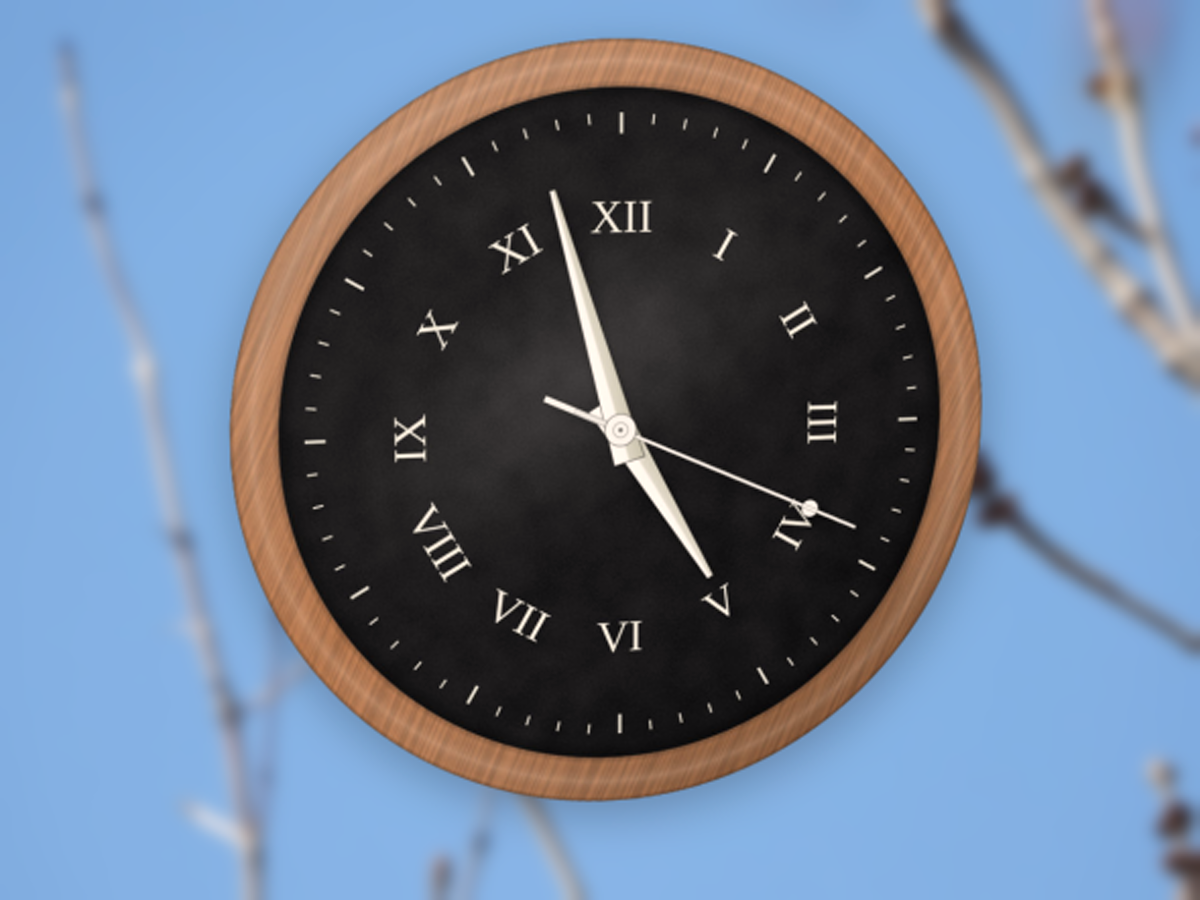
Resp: 4.57.19
